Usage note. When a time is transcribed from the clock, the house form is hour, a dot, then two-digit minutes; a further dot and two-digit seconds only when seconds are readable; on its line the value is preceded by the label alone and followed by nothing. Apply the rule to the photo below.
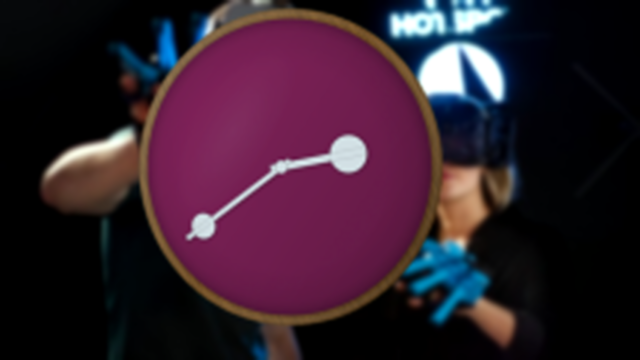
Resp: 2.39
